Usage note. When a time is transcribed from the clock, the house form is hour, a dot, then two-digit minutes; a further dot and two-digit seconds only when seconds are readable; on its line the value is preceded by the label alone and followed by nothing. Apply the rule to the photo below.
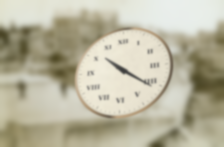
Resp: 10.21
